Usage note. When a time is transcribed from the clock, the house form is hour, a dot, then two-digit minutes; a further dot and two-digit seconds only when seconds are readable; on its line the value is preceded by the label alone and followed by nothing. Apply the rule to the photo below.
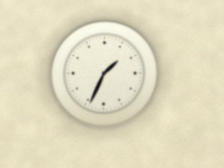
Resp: 1.34
